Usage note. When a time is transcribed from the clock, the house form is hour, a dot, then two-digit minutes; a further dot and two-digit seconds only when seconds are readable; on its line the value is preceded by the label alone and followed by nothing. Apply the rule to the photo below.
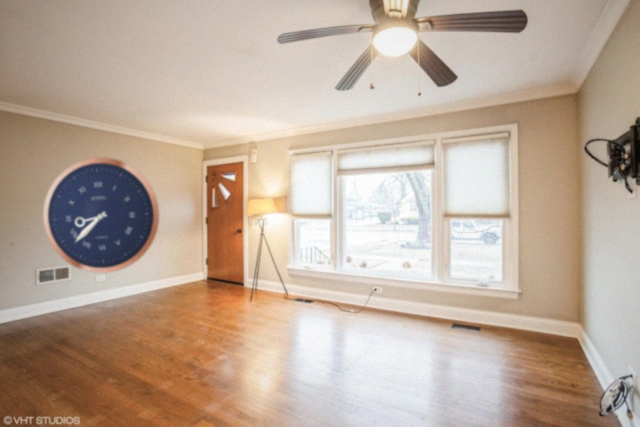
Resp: 8.38
